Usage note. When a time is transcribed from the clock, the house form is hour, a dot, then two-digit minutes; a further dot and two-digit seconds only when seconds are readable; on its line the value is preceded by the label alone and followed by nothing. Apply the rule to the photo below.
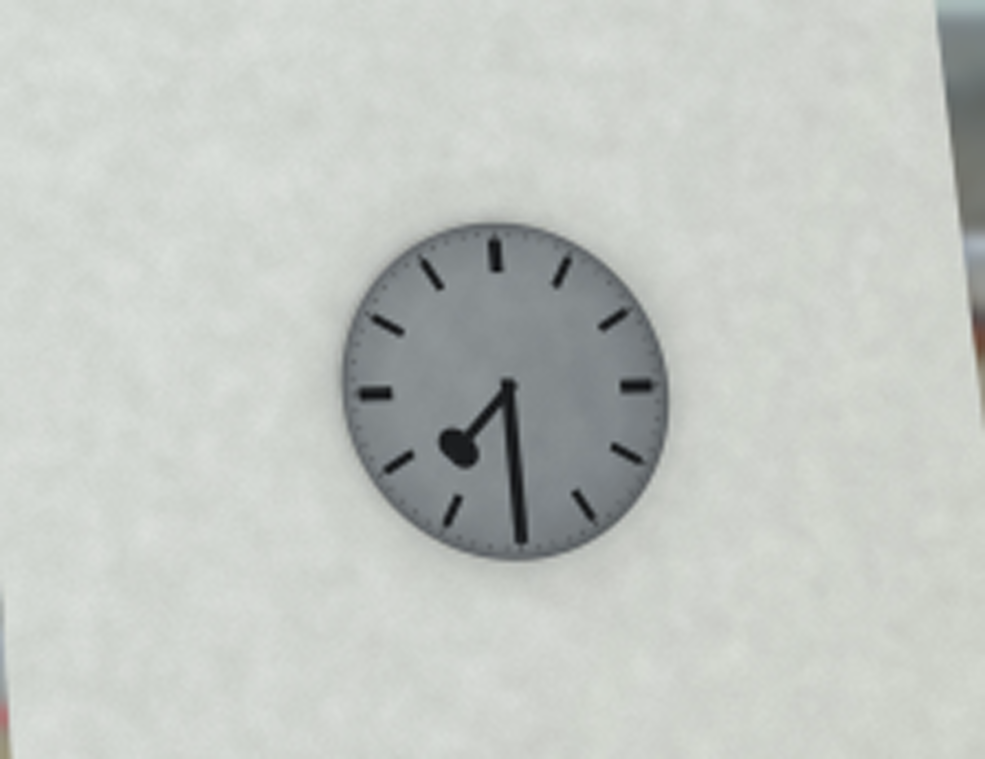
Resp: 7.30
